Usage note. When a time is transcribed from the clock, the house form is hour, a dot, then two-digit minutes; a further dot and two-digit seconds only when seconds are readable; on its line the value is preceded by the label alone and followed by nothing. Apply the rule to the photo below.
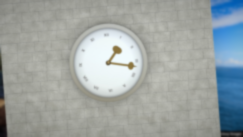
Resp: 1.17
